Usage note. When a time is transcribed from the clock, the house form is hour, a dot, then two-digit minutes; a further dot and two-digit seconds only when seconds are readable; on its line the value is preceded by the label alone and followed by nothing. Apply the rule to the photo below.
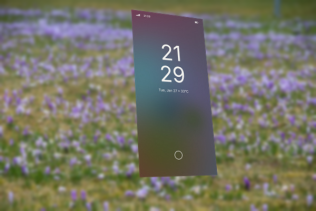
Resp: 21.29
